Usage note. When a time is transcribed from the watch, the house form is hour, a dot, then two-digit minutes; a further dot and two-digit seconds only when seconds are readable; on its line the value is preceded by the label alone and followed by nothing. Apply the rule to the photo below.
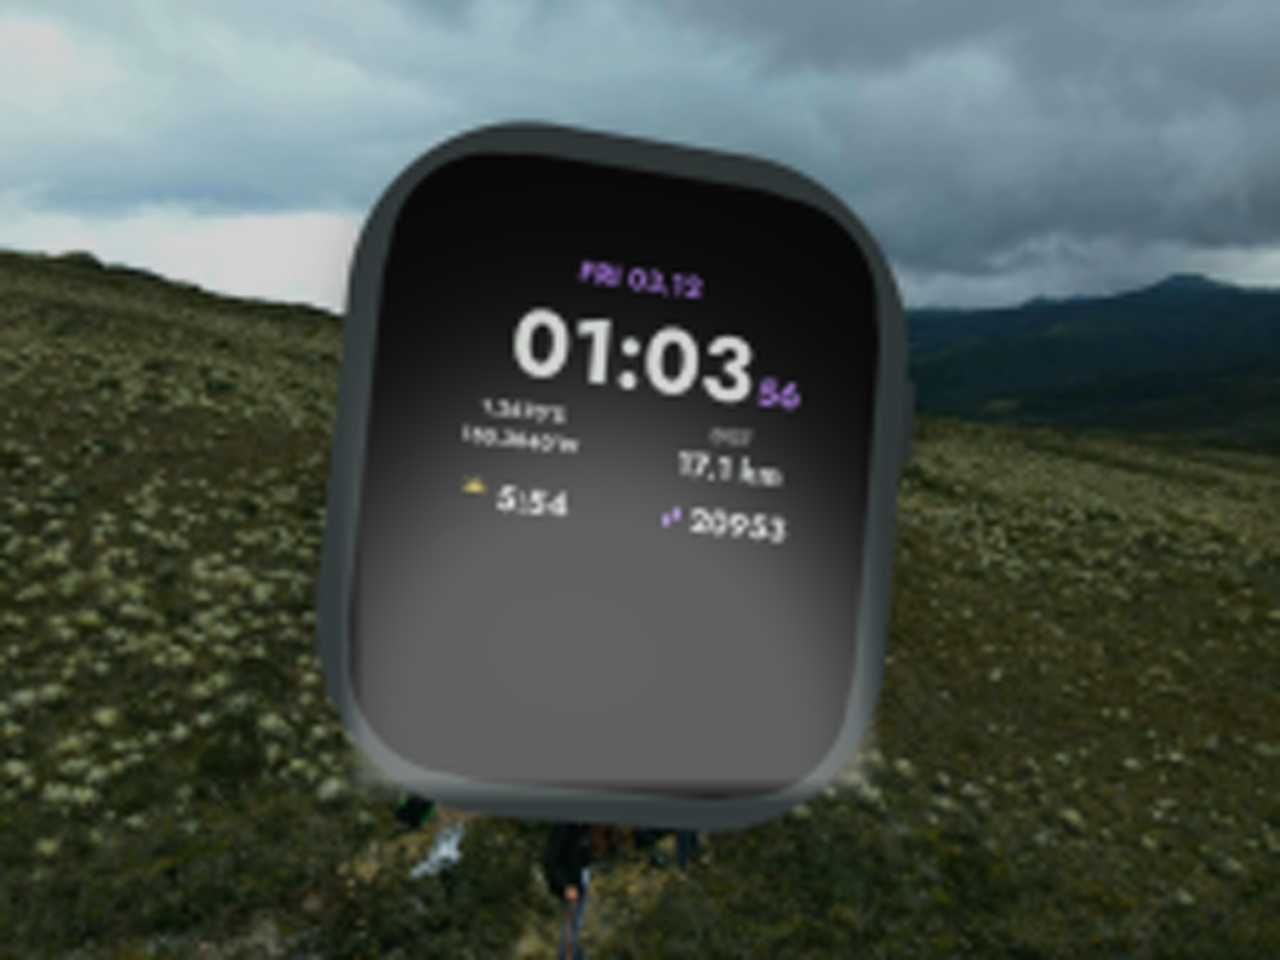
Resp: 1.03
